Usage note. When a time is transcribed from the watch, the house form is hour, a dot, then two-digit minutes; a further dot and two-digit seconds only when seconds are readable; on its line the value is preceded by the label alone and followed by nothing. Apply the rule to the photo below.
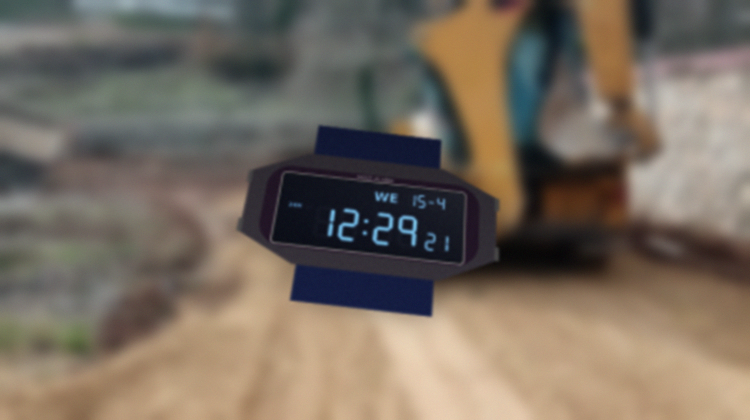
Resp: 12.29.21
